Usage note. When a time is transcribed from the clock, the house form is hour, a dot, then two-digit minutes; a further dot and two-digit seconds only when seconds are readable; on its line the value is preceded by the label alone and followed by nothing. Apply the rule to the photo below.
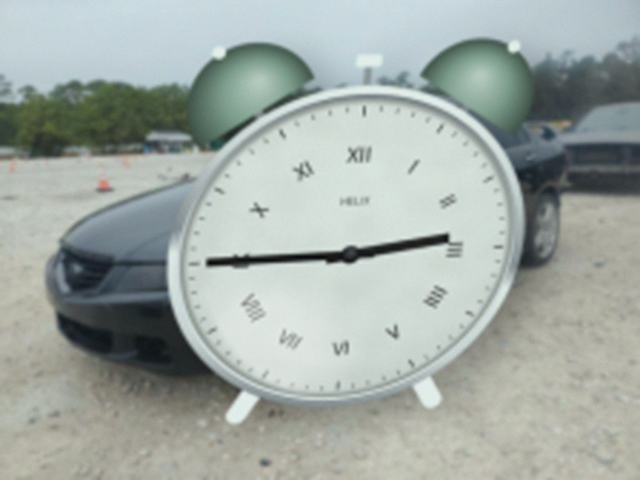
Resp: 2.45
